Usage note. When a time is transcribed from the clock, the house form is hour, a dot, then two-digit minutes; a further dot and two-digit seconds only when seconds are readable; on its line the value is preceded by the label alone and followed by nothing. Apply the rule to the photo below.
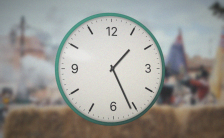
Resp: 1.26
